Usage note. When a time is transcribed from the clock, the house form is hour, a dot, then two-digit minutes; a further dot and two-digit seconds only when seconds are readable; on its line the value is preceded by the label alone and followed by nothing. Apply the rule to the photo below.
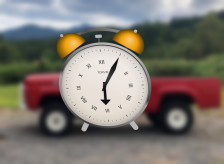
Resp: 6.05
